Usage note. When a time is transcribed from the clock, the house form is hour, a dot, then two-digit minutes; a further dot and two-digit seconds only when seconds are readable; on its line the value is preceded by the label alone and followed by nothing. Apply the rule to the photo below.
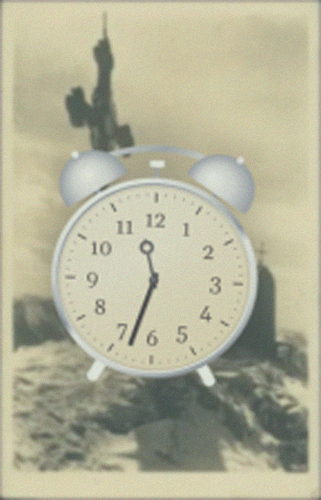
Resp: 11.33
